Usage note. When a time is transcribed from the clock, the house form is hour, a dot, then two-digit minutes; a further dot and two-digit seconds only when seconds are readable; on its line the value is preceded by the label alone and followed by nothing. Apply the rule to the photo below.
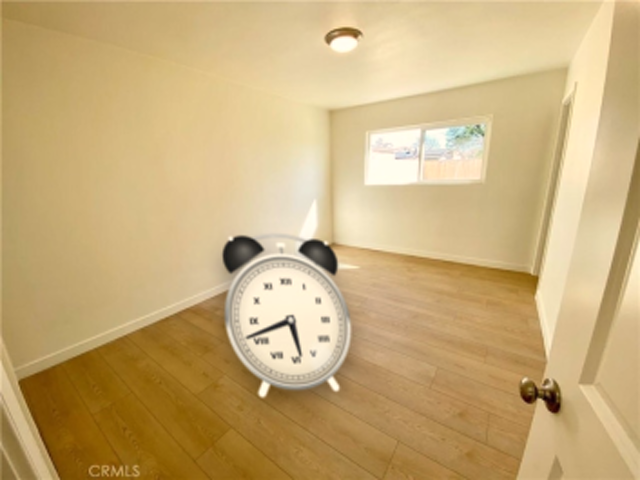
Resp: 5.42
